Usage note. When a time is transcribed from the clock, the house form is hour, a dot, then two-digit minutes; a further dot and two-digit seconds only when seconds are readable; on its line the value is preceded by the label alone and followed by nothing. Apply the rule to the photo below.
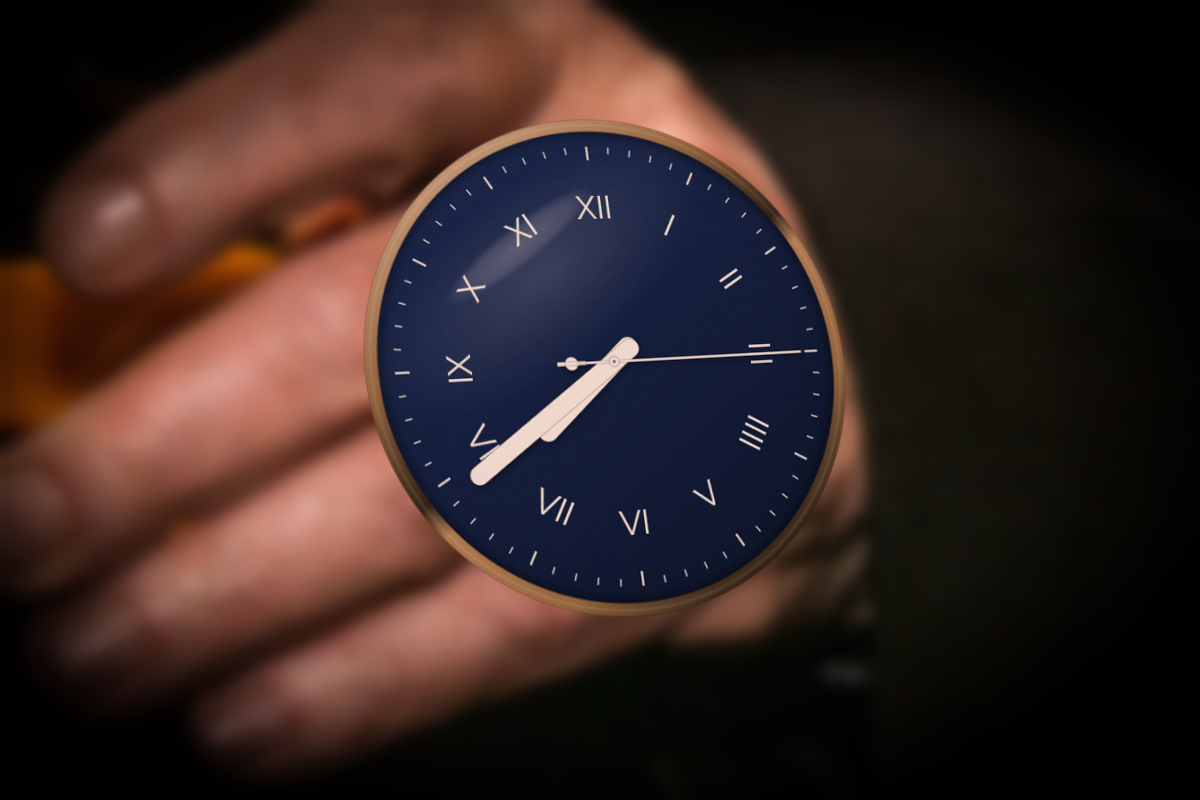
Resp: 7.39.15
